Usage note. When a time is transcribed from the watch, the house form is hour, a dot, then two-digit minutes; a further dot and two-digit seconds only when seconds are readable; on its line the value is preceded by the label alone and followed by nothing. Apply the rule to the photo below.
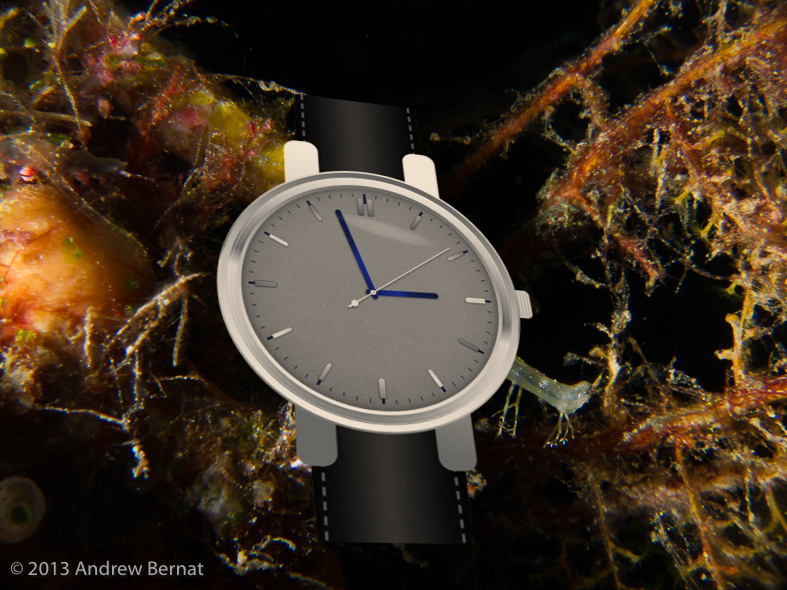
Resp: 2.57.09
